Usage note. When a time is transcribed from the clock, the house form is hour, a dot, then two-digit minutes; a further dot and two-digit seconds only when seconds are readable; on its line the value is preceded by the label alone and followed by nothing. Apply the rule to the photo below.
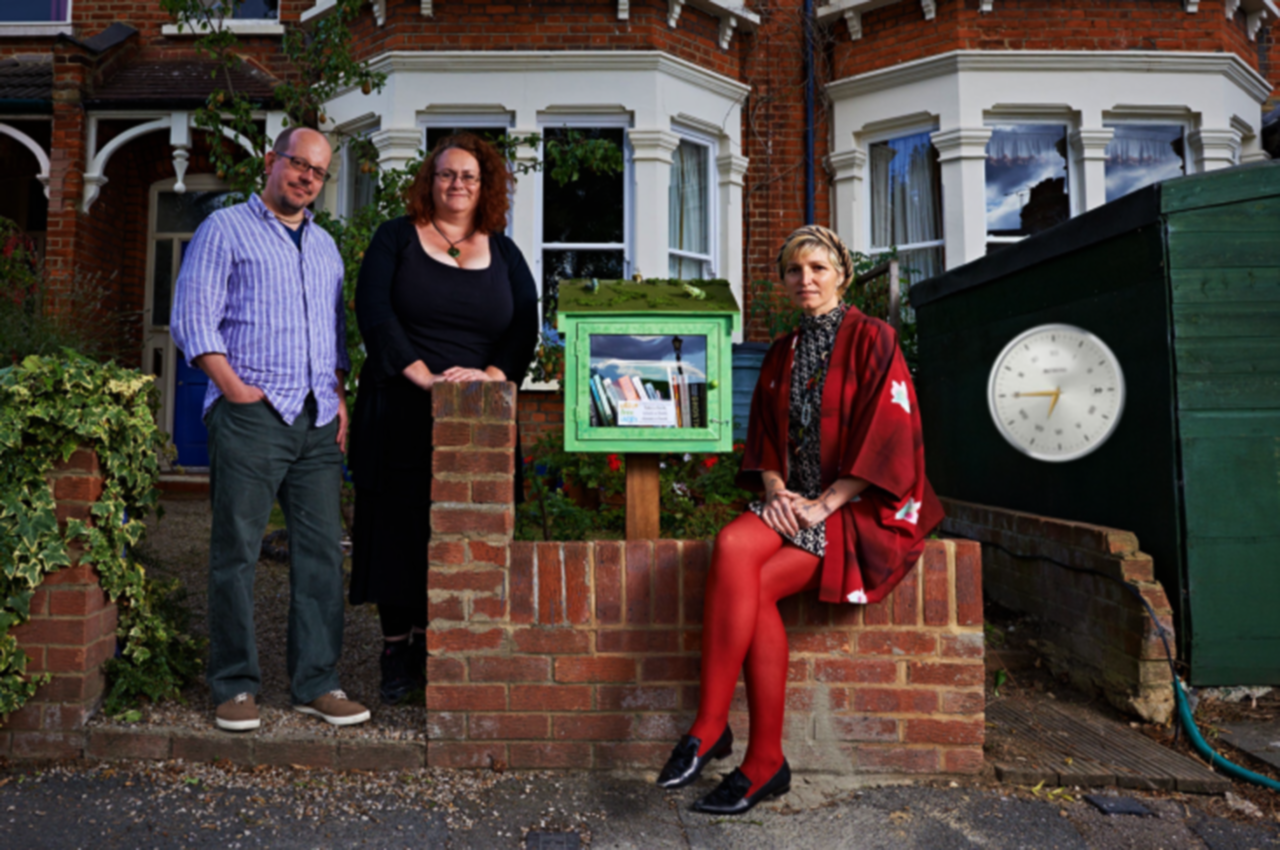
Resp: 6.45
